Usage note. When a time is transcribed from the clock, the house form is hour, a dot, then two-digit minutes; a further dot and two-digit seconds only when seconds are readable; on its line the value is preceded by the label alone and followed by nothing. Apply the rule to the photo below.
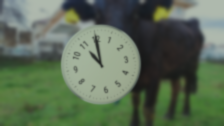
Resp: 11.00
